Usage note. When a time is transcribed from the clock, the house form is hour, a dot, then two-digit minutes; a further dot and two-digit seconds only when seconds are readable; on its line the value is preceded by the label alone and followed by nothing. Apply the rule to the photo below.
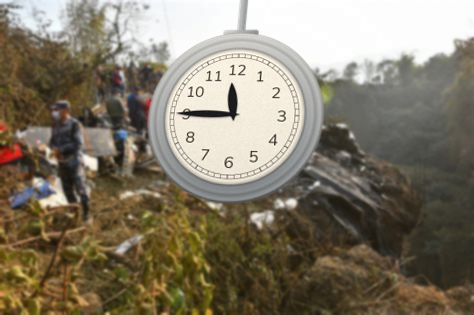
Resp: 11.45
